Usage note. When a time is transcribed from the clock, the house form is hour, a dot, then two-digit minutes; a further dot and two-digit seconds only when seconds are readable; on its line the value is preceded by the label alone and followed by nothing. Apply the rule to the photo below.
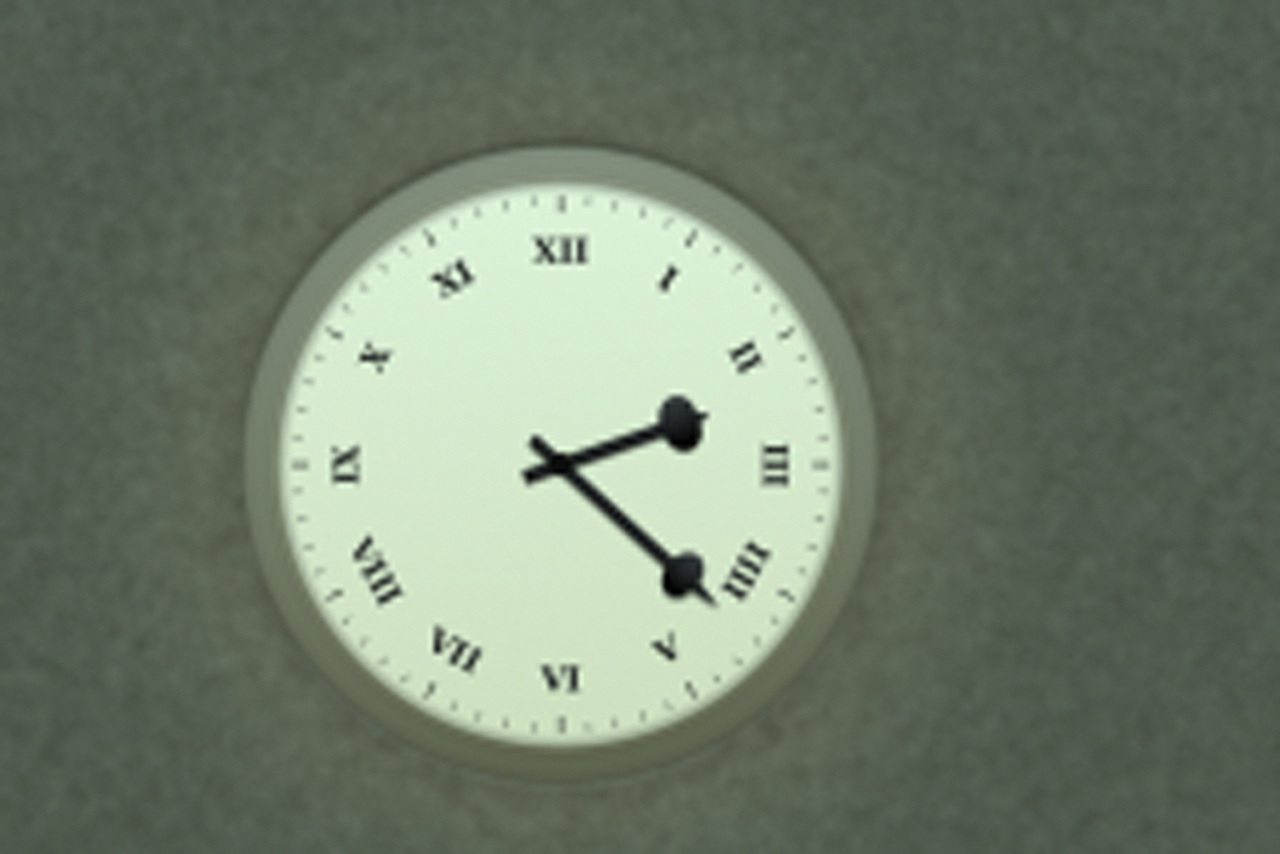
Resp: 2.22
